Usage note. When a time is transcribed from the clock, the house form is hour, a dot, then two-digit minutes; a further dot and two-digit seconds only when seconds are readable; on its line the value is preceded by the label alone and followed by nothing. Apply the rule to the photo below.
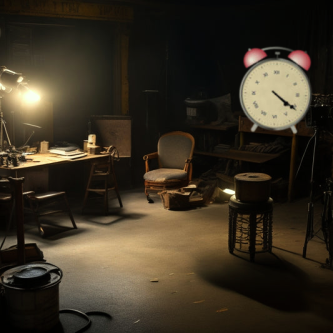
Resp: 4.21
